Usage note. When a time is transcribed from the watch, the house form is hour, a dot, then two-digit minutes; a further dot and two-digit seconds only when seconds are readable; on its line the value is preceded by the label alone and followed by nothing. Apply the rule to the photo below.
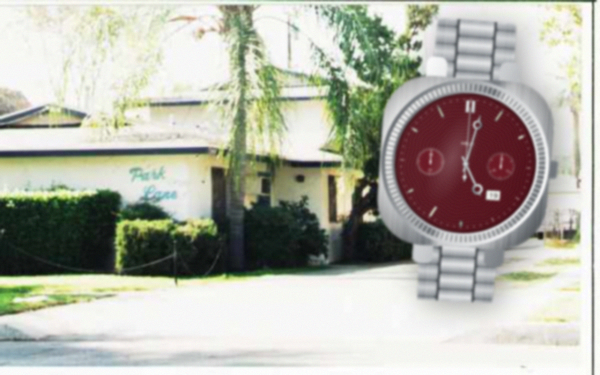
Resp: 5.02
